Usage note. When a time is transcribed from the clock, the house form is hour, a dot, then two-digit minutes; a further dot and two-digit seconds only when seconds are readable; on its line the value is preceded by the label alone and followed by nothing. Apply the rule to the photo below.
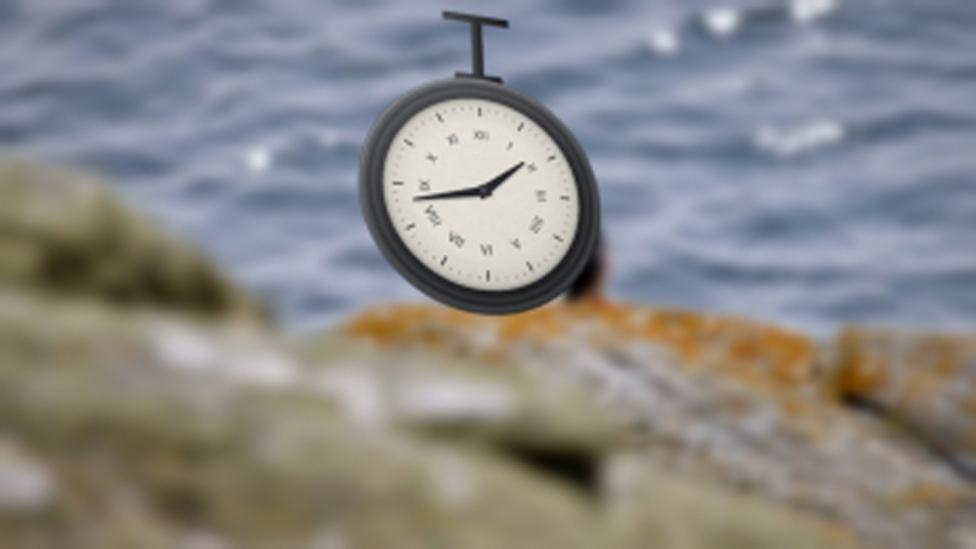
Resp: 1.43
